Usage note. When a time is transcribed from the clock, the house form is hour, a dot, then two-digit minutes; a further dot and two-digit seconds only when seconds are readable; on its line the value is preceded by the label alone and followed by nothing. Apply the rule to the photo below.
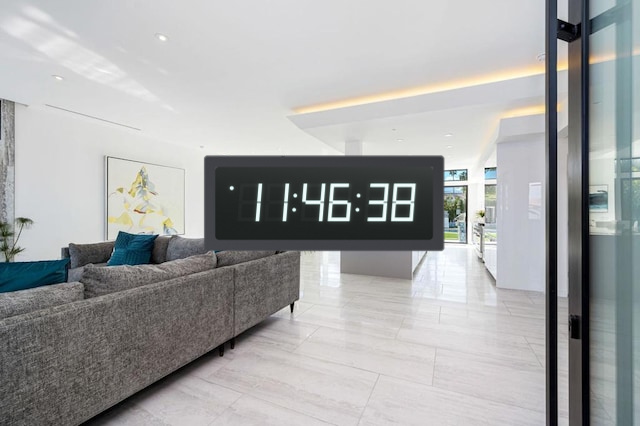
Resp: 11.46.38
